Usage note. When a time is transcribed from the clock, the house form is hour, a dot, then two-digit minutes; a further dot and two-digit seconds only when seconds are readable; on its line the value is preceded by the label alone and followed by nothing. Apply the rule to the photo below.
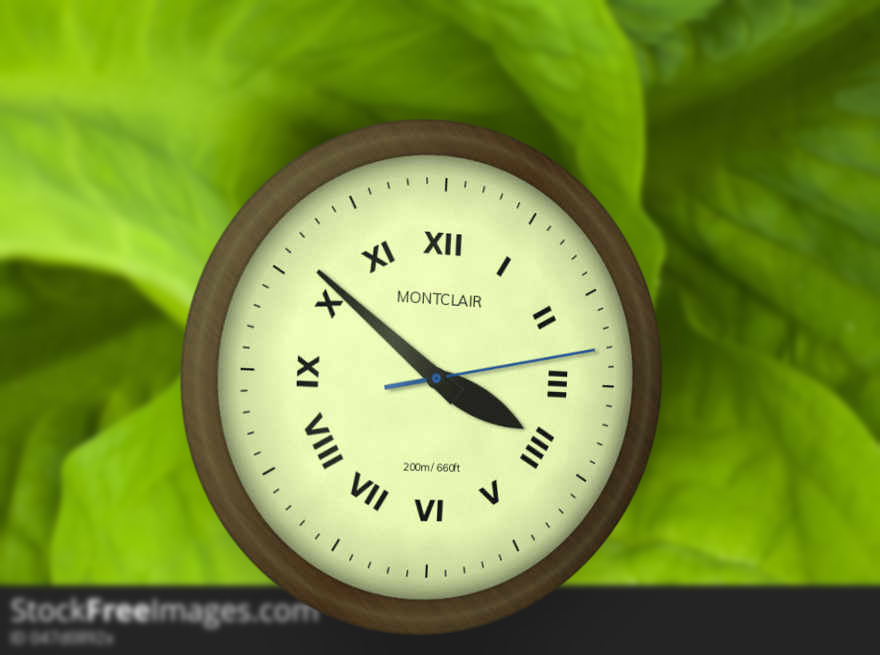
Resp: 3.51.13
